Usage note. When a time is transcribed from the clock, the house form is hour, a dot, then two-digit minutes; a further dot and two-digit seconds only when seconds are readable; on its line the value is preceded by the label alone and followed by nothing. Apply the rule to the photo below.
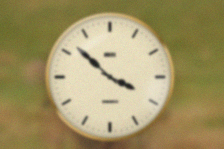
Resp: 3.52
